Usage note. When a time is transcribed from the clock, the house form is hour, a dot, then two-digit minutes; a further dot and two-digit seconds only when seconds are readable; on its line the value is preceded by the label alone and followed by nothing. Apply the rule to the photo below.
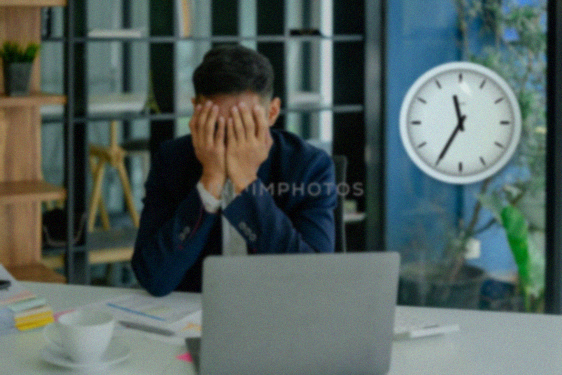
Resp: 11.35
